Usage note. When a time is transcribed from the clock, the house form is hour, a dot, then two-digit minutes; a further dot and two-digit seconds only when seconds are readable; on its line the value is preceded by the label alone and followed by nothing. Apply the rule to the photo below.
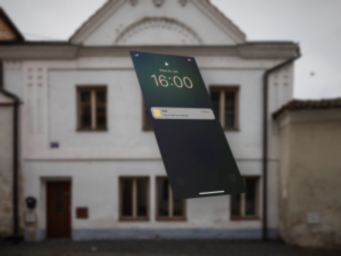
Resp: 16.00
